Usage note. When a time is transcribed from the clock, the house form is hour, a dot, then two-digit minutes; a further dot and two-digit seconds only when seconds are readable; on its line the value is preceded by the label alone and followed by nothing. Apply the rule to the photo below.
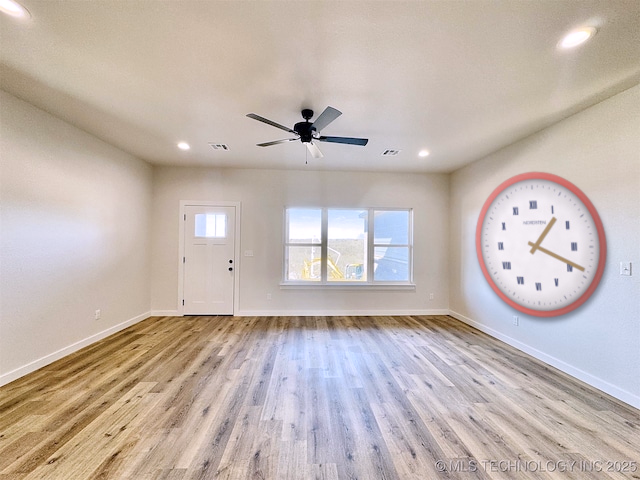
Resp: 1.19
